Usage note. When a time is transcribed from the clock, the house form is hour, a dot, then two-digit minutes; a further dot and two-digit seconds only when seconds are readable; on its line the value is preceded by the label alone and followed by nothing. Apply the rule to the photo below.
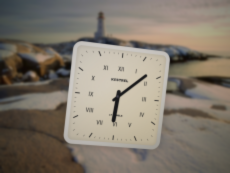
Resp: 6.08
